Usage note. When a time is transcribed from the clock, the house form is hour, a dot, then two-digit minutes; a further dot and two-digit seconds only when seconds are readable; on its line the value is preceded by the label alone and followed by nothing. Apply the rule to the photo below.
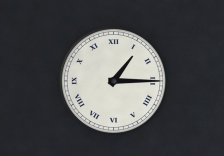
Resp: 1.15
